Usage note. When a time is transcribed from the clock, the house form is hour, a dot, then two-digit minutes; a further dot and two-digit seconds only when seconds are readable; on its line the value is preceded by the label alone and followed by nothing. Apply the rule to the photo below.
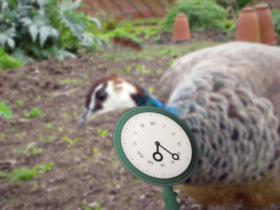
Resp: 6.22
